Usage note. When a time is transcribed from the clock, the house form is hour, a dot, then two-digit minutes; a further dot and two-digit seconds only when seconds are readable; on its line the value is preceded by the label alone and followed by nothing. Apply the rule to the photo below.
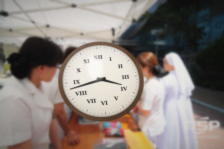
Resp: 3.43
